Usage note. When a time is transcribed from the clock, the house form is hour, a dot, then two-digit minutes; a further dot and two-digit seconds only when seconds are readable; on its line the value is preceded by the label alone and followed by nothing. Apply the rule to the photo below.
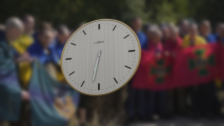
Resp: 6.32
